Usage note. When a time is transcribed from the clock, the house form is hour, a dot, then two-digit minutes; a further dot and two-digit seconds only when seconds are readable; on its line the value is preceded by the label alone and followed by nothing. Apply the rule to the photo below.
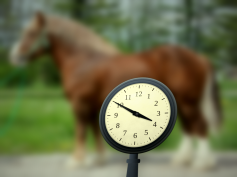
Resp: 3.50
